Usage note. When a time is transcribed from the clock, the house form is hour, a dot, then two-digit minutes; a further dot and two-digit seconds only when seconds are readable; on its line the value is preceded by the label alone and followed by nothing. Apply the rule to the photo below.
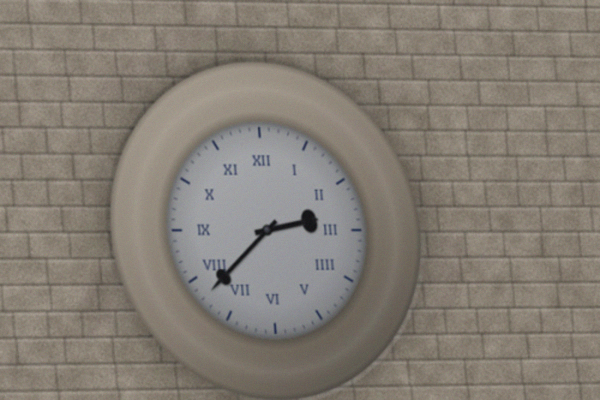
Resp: 2.38
